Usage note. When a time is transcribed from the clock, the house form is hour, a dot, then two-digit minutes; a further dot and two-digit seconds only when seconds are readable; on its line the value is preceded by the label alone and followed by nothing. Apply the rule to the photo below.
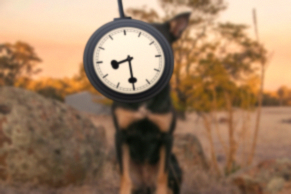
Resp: 8.30
